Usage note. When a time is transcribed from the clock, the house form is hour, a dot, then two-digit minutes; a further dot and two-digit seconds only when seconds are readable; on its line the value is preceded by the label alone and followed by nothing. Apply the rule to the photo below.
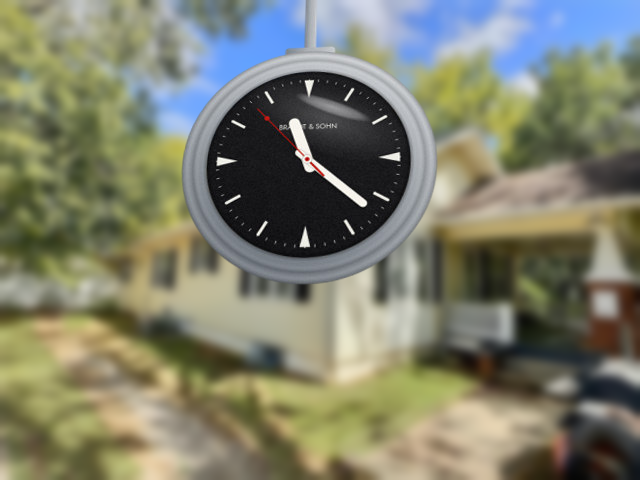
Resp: 11.21.53
